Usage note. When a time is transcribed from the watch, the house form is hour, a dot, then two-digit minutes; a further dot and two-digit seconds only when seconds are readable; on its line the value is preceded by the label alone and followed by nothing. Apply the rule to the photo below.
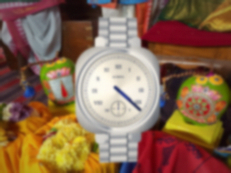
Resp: 4.22
